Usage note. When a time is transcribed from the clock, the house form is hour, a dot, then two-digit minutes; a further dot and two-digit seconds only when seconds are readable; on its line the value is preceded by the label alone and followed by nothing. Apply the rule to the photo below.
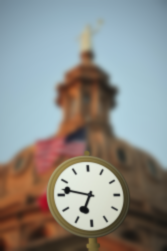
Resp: 6.47
